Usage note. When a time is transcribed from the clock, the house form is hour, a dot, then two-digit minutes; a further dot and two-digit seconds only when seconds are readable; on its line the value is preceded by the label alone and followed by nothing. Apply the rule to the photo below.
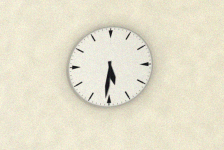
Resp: 5.31
